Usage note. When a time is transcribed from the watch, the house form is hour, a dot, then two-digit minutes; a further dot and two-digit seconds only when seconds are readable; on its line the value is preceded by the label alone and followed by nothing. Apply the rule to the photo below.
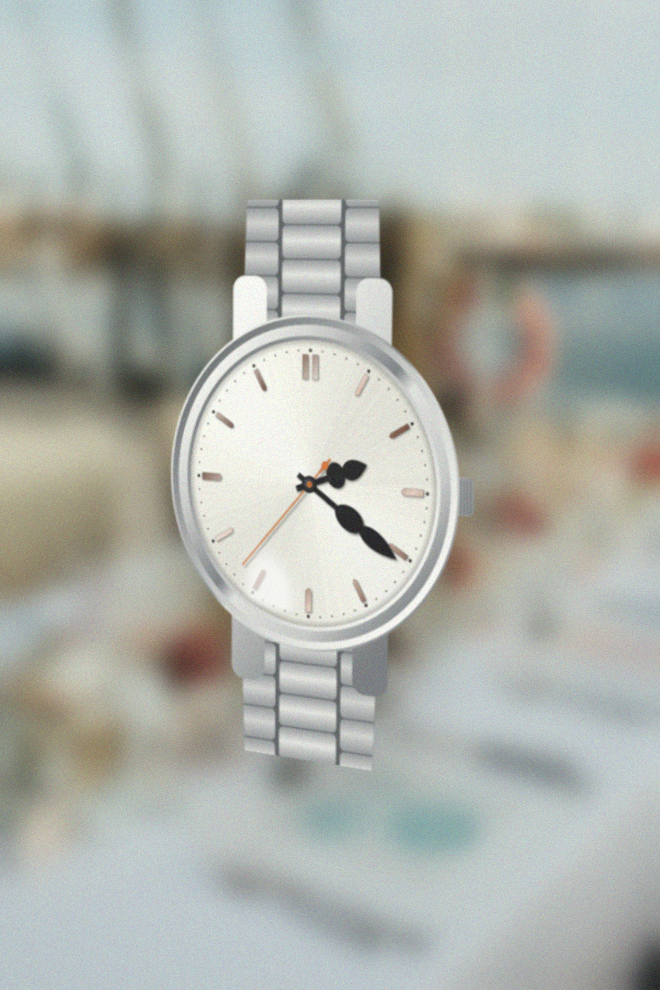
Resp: 2.20.37
